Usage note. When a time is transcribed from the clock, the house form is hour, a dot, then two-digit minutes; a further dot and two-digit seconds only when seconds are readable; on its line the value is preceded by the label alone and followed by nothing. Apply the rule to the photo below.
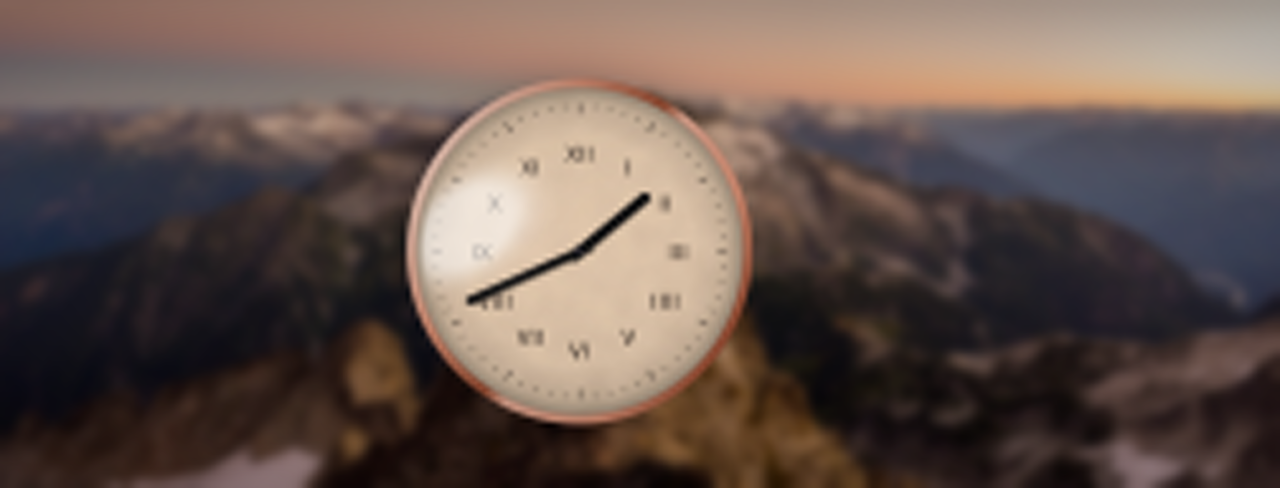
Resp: 1.41
